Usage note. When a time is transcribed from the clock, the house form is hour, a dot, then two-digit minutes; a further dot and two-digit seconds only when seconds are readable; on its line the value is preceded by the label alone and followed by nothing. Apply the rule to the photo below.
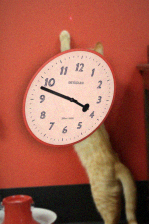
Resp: 3.48
